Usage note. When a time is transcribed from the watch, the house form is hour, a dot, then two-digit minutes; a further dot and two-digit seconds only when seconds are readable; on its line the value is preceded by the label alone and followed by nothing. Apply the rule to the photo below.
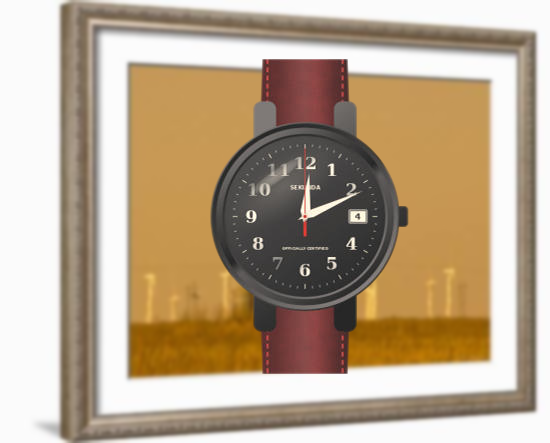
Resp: 12.11.00
